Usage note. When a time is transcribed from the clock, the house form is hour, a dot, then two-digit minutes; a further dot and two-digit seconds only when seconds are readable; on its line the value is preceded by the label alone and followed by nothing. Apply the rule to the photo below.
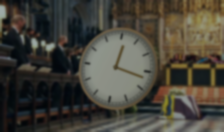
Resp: 12.17
